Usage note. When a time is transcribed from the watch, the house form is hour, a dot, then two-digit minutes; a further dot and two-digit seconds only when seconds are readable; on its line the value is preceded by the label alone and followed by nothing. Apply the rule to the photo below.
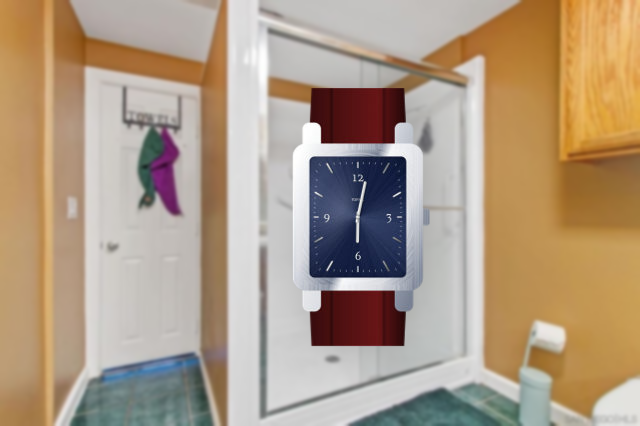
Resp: 6.02
